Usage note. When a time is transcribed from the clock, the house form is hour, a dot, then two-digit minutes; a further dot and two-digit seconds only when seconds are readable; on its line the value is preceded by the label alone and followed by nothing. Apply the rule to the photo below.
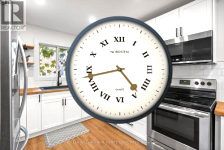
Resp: 4.43
